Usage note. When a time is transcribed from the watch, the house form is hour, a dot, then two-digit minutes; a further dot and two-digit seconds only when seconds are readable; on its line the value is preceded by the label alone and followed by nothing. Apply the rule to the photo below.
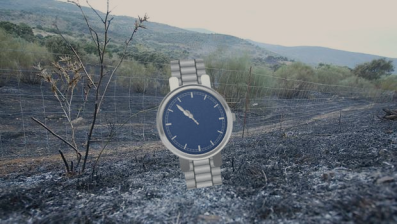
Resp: 10.53
